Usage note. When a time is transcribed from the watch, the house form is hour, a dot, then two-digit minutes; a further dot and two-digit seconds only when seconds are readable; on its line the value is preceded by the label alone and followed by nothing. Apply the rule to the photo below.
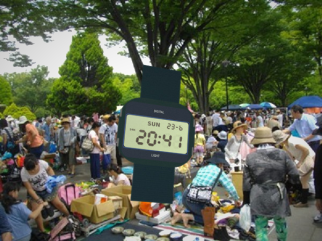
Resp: 20.41
